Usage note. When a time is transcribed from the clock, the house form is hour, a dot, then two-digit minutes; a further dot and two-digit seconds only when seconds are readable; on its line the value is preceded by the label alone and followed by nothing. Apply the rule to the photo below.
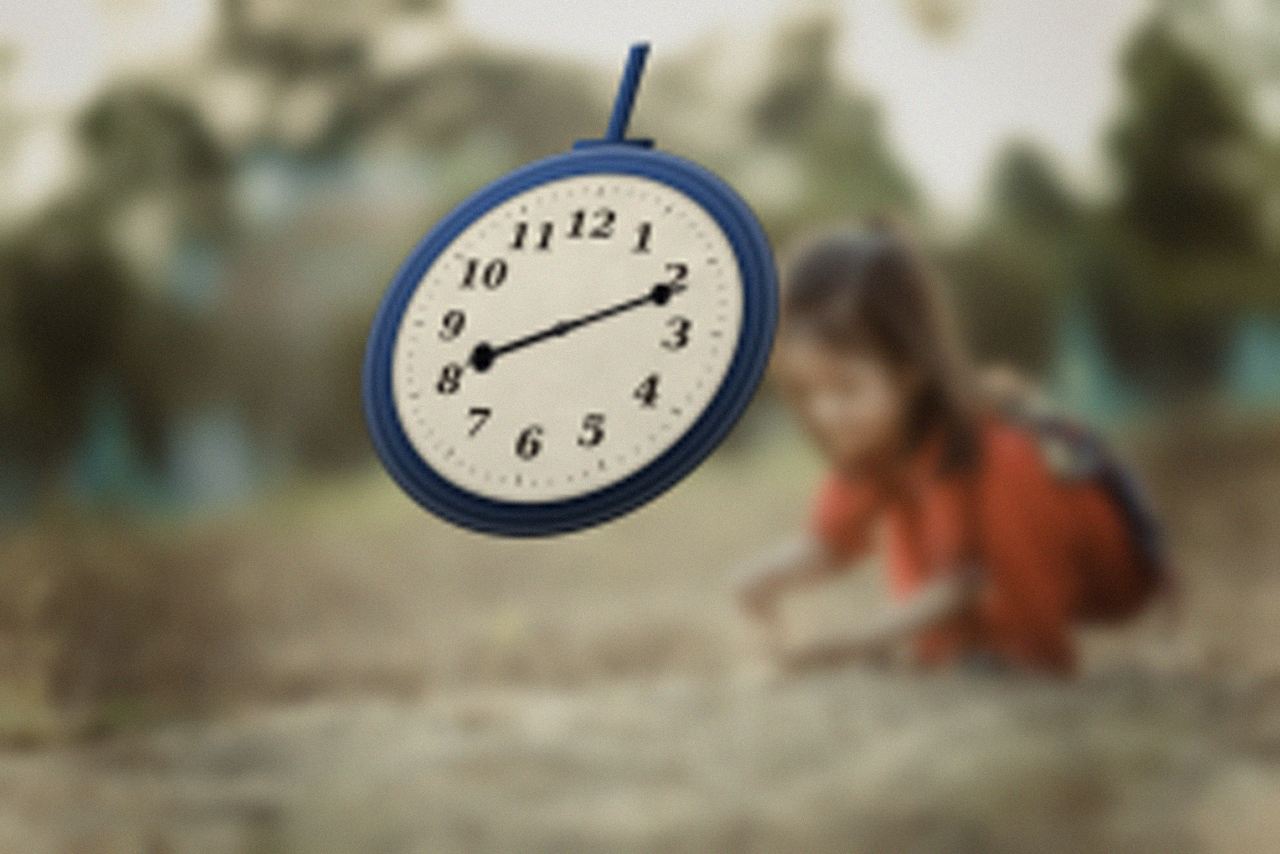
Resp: 8.11
